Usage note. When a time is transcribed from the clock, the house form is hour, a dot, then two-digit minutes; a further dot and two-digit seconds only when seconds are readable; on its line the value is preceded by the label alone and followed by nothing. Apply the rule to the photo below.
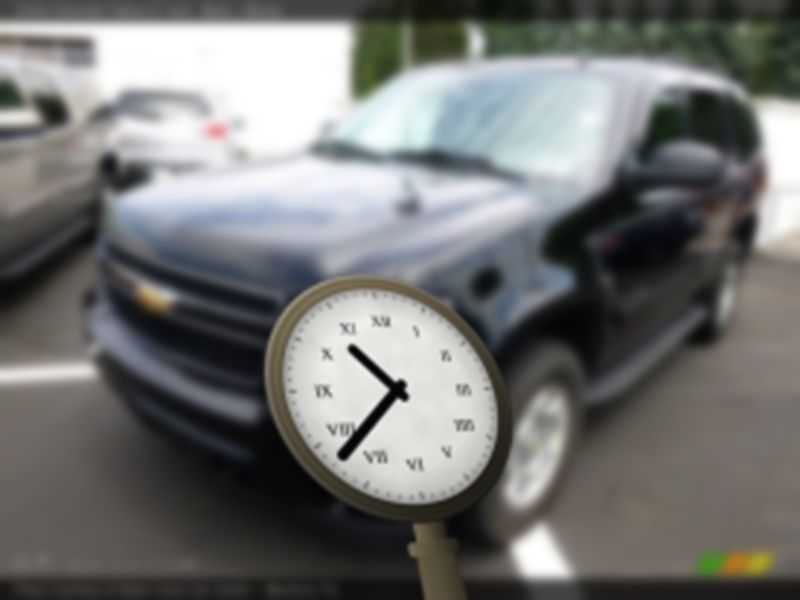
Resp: 10.38
